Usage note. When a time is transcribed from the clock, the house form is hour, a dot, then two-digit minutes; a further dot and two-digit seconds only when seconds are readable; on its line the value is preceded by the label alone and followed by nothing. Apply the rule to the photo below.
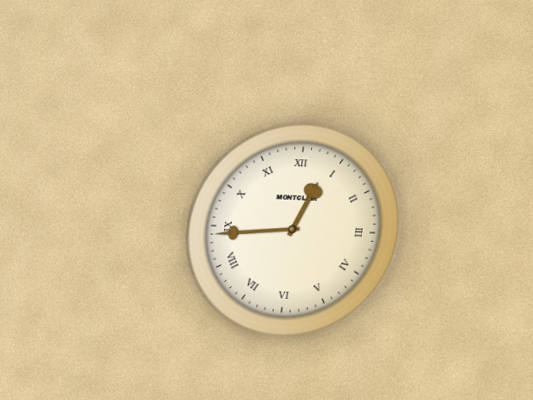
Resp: 12.44
